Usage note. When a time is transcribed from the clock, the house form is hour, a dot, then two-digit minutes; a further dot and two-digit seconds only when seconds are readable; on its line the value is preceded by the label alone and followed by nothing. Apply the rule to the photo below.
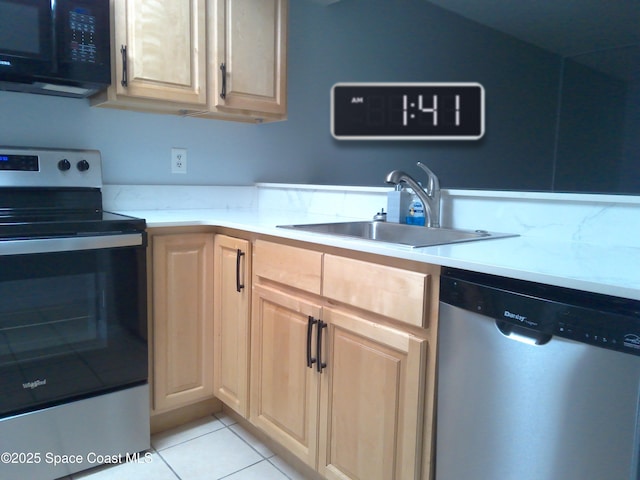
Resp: 1.41
